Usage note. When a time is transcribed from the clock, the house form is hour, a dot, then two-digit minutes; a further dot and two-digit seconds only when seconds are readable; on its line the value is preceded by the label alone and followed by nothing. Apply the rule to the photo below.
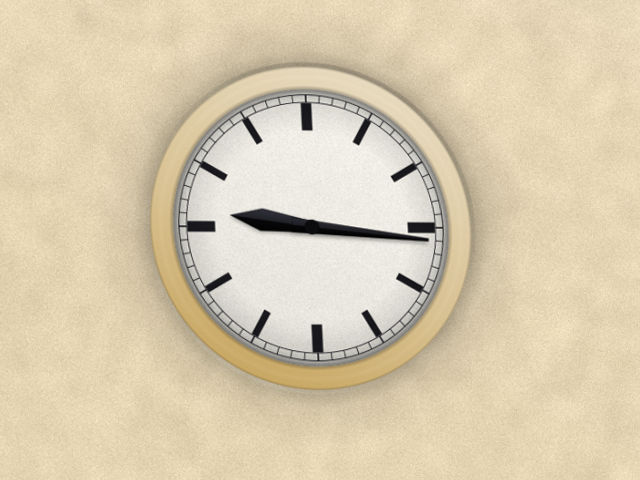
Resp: 9.16
